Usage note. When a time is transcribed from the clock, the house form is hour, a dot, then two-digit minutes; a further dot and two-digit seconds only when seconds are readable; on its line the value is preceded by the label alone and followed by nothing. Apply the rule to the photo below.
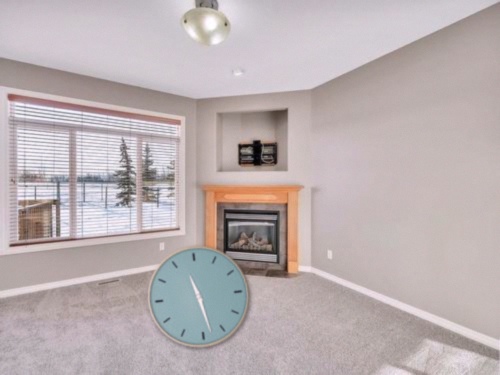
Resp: 11.28
